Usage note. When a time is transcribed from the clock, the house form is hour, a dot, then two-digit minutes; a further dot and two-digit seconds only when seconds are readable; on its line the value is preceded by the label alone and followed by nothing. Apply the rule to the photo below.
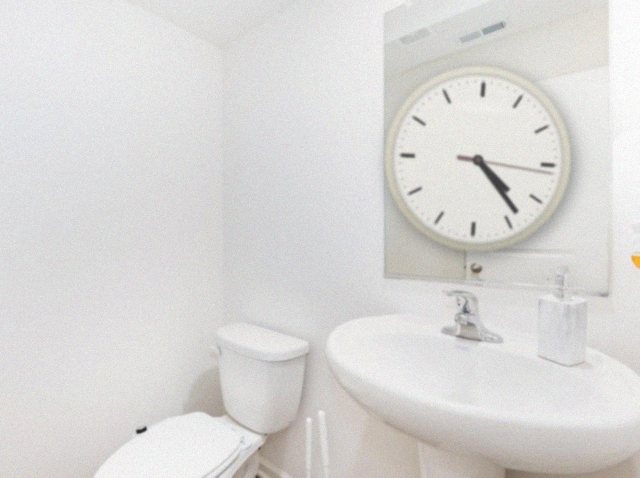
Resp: 4.23.16
